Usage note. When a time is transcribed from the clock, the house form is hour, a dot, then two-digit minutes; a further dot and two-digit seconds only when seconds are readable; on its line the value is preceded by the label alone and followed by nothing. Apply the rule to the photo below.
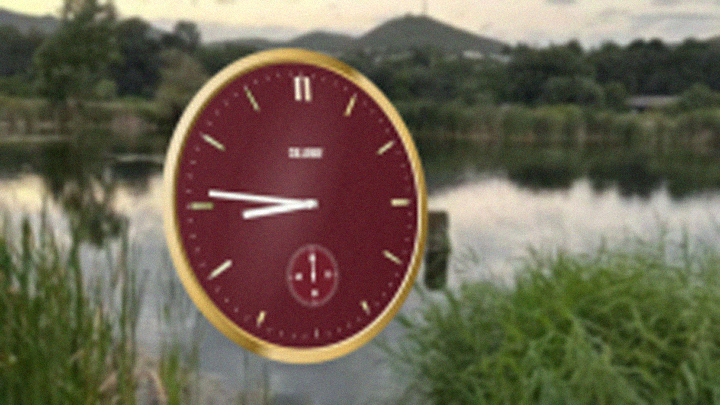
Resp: 8.46
